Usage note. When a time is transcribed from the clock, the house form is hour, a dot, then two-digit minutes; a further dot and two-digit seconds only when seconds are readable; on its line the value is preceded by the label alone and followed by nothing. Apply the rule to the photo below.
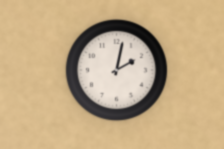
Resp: 2.02
